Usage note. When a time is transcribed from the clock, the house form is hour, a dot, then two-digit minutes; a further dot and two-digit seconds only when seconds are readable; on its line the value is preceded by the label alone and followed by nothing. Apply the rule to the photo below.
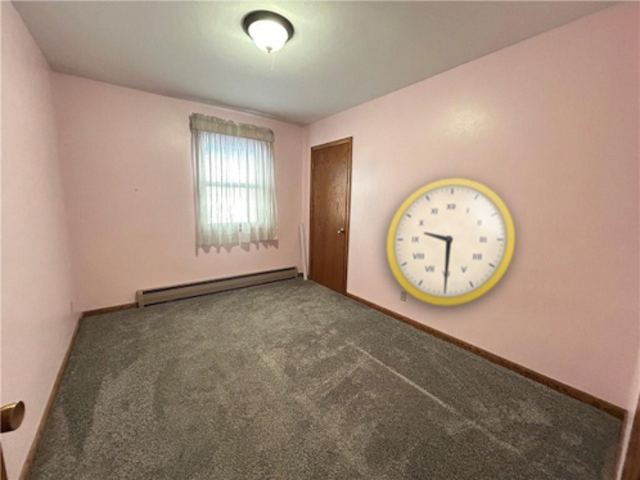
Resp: 9.30
